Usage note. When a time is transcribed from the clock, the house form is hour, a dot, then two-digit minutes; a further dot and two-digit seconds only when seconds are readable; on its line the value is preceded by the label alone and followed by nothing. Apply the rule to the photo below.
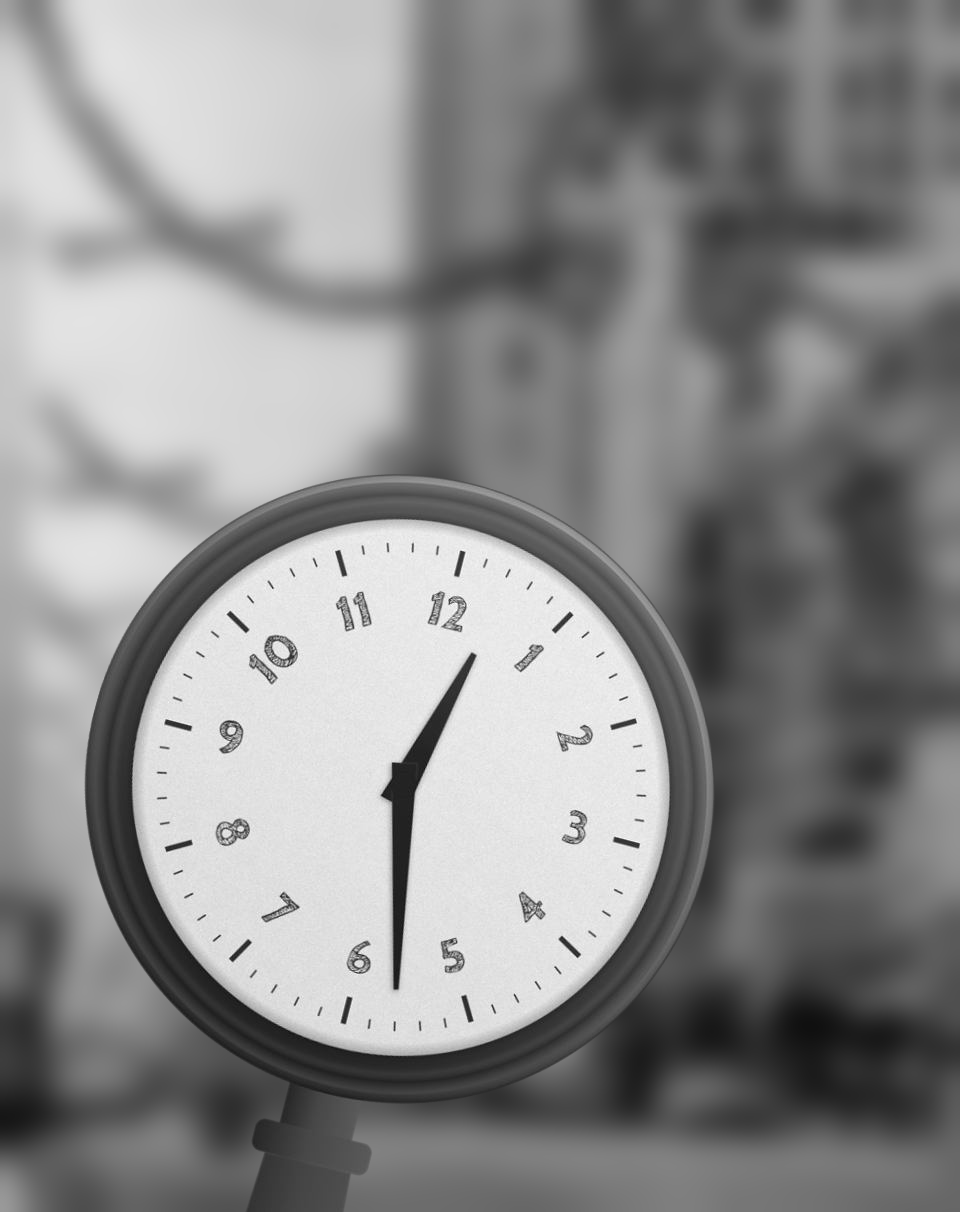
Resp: 12.28
